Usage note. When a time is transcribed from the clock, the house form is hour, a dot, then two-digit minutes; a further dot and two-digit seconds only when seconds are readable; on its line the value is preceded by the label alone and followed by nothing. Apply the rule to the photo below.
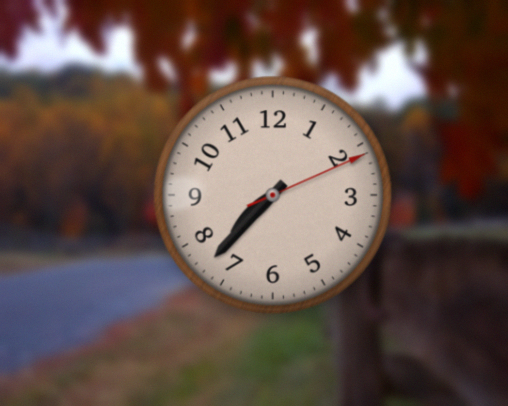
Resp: 7.37.11
